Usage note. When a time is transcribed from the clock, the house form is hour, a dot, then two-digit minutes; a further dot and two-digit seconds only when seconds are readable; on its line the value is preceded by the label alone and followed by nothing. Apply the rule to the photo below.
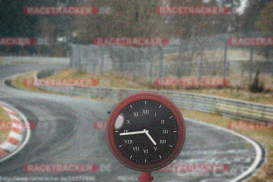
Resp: 4.44
